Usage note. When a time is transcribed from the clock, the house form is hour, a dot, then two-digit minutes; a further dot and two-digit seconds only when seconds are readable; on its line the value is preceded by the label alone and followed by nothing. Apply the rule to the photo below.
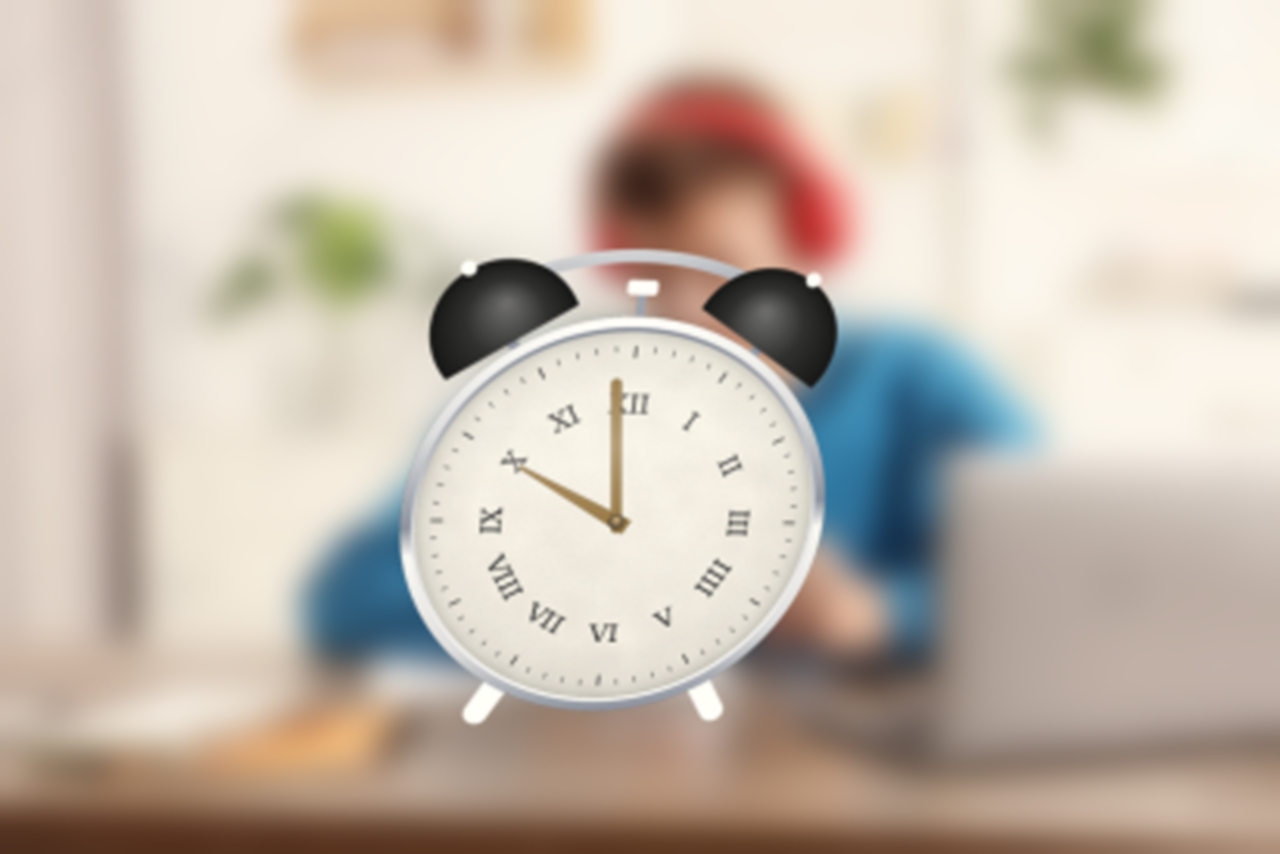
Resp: 9.59
